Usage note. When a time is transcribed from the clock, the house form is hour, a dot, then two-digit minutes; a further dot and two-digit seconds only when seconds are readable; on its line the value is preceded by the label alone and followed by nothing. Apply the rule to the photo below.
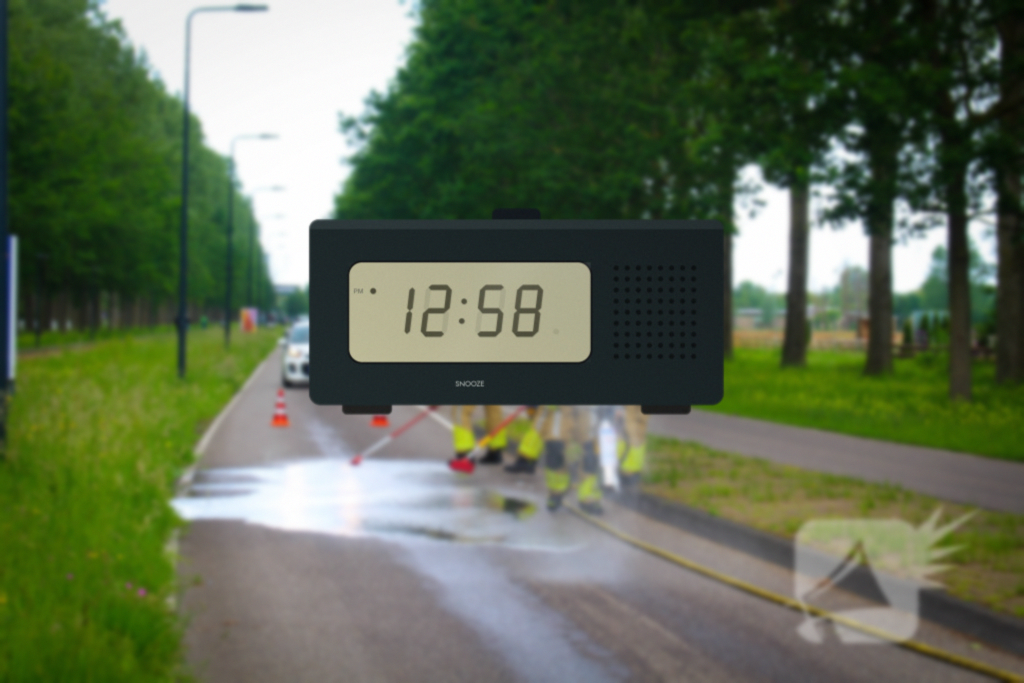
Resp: 12.58
